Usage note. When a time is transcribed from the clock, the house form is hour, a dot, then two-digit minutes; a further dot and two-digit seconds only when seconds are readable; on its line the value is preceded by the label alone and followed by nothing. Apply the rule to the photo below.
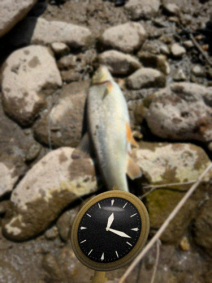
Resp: 12.18
